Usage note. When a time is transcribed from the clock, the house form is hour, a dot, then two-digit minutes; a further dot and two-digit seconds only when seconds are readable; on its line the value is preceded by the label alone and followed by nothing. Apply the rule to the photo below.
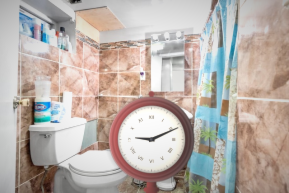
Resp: 9.11
